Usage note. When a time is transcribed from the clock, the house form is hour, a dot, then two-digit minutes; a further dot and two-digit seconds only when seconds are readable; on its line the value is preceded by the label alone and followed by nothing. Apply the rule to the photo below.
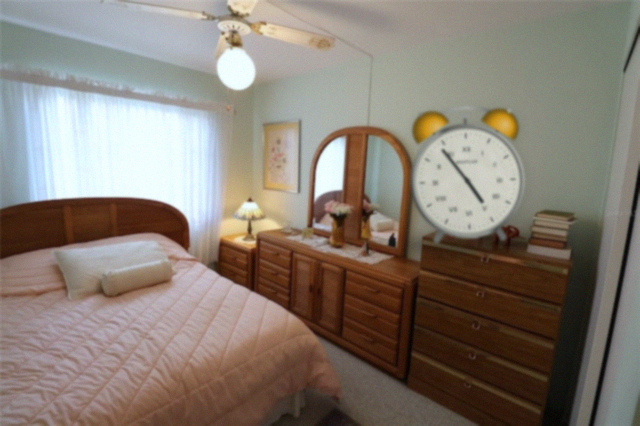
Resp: 4.54
